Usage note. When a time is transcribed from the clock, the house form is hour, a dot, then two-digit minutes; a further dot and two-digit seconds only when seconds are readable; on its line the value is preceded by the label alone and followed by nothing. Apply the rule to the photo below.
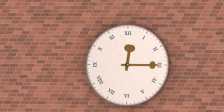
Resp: 12.15
